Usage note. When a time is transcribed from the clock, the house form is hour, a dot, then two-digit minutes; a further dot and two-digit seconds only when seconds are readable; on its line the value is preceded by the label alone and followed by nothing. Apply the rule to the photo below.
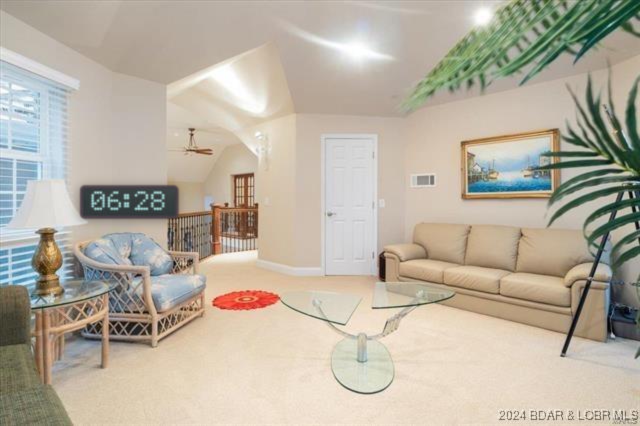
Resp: 6.28
